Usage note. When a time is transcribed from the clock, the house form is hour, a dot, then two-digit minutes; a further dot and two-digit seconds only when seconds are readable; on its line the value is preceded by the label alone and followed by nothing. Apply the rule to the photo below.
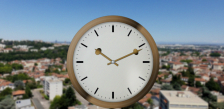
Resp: 10.11
